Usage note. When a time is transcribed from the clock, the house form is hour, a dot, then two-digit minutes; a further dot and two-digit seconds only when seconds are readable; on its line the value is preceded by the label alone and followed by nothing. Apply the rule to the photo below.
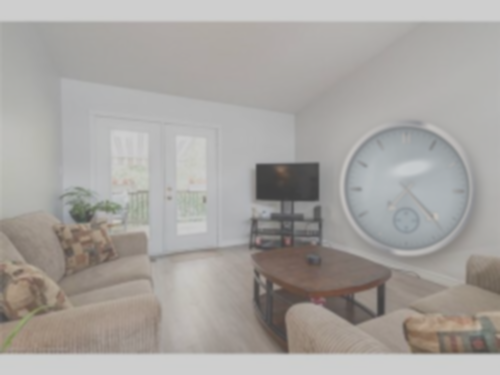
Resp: 7.23
